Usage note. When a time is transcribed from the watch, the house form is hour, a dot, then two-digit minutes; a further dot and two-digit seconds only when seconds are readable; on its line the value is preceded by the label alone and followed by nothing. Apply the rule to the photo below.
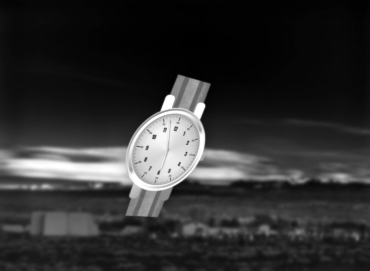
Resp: 5.57
